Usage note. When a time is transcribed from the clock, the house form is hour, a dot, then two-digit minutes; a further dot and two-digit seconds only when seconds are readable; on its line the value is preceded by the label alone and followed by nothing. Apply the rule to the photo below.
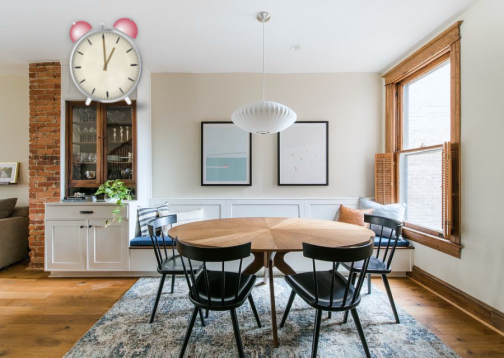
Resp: 1.00
